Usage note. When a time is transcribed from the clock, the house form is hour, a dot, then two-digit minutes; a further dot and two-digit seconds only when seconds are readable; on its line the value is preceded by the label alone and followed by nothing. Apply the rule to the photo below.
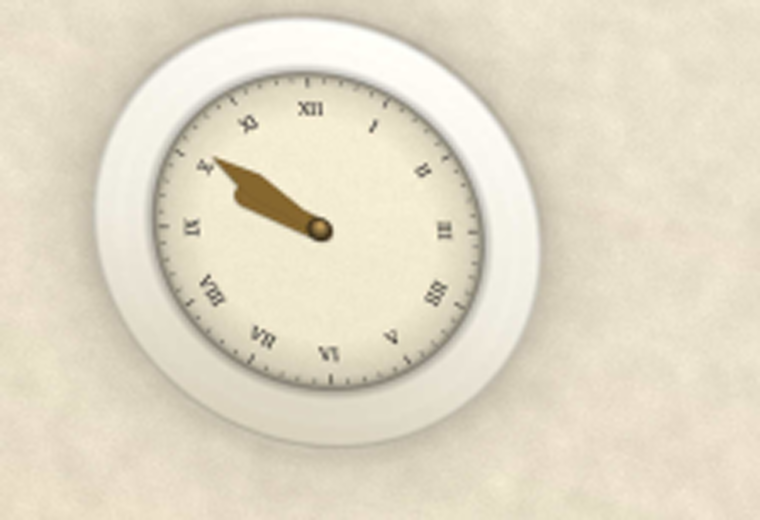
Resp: 9.51
